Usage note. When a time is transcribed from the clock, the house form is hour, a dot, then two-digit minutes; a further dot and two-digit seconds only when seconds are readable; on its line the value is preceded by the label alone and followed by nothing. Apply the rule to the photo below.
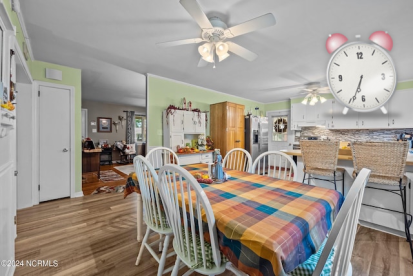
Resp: 6.34
